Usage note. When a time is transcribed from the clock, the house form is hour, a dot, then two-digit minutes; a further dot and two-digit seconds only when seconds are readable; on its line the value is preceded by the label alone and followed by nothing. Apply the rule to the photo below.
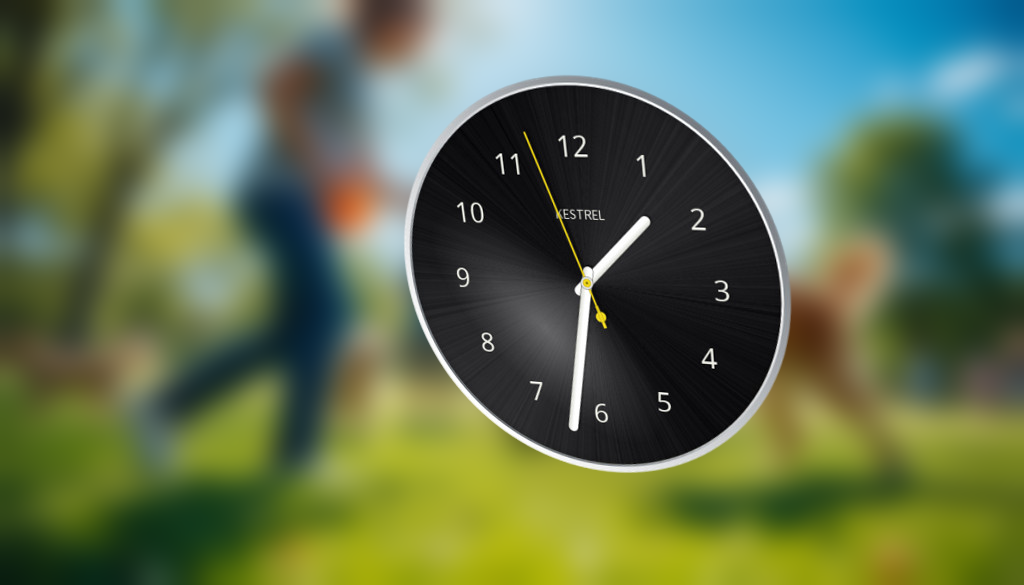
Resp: 1.31.57
